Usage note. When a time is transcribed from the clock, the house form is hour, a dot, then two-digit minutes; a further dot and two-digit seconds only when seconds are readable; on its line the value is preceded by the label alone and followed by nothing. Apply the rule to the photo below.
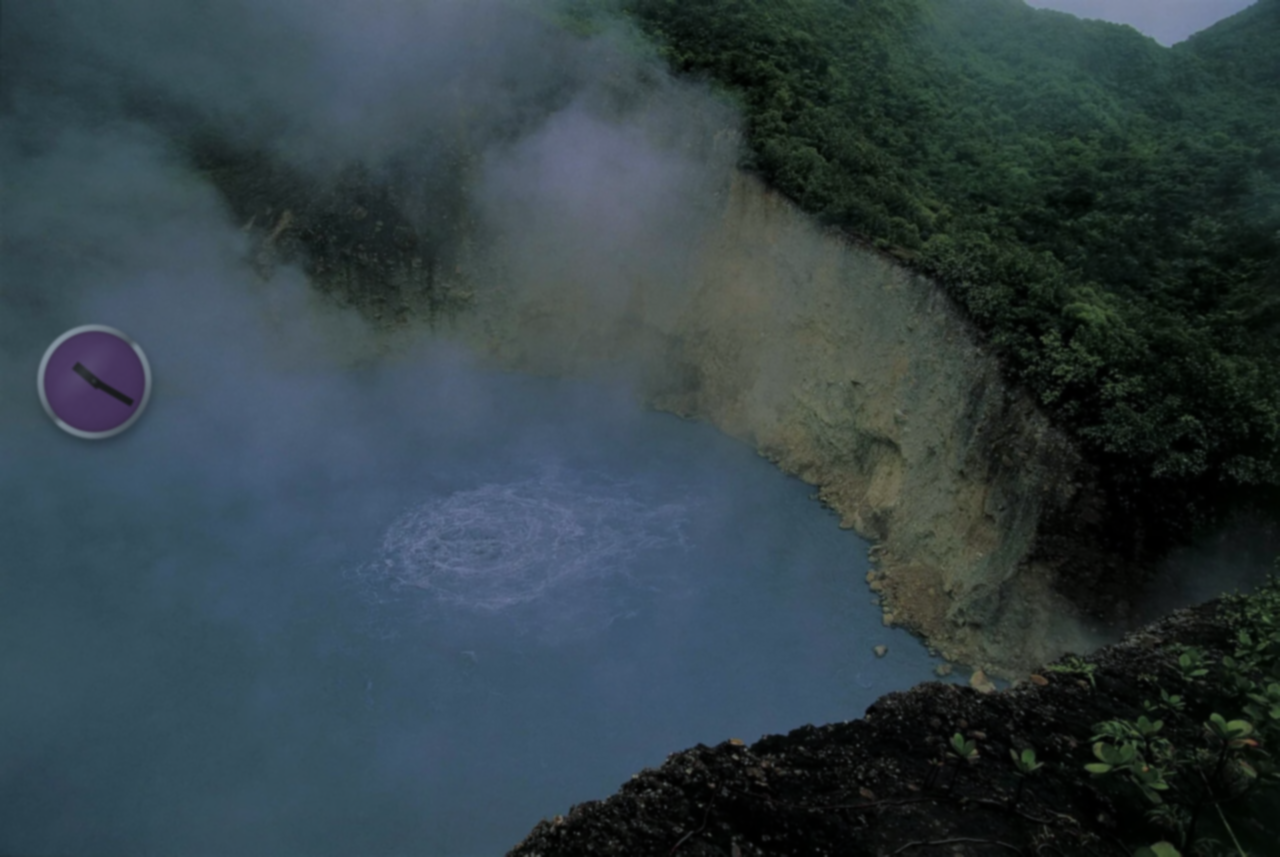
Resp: 10.20
